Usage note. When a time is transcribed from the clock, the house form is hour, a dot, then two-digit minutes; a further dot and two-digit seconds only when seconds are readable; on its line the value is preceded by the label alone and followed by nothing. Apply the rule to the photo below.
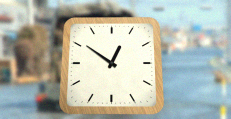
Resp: 12.51
